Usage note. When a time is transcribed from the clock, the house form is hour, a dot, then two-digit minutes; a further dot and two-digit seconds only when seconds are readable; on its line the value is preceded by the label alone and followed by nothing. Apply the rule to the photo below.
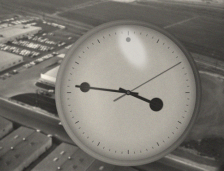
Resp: 3.46.10
